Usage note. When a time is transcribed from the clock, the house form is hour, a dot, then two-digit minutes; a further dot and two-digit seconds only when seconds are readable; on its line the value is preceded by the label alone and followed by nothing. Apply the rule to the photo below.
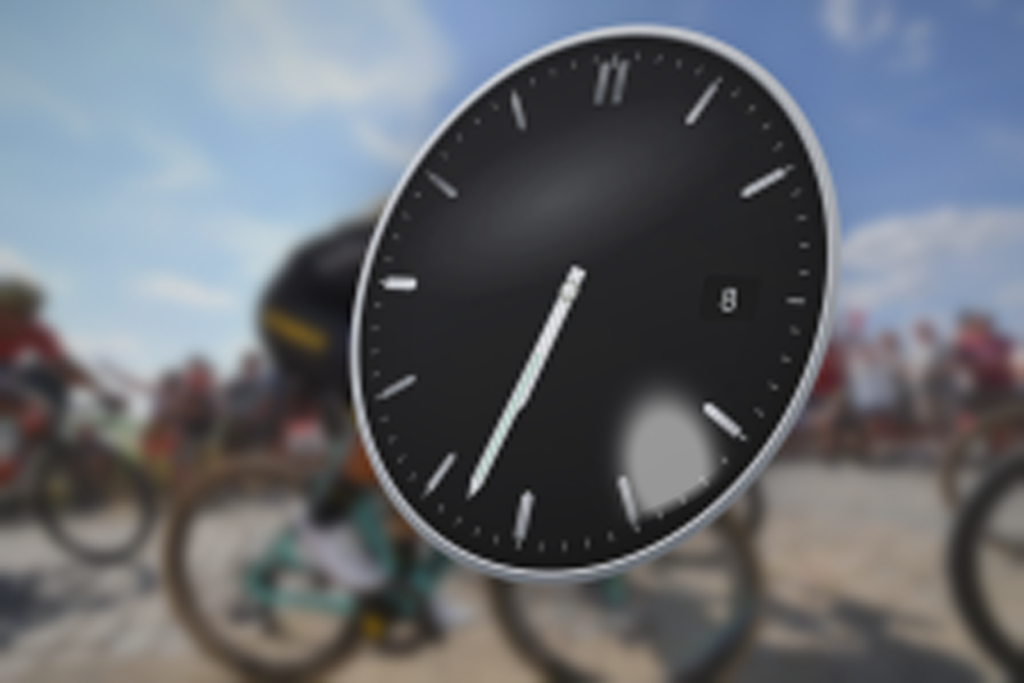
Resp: 6.33
